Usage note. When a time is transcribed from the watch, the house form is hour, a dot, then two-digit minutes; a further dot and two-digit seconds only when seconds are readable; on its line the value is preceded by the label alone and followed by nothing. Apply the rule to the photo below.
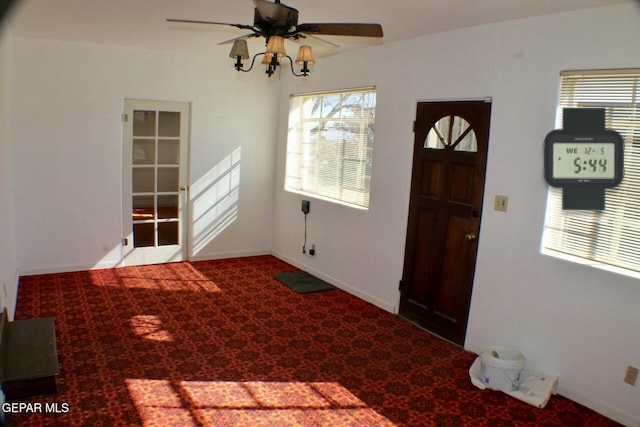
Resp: 5.44
